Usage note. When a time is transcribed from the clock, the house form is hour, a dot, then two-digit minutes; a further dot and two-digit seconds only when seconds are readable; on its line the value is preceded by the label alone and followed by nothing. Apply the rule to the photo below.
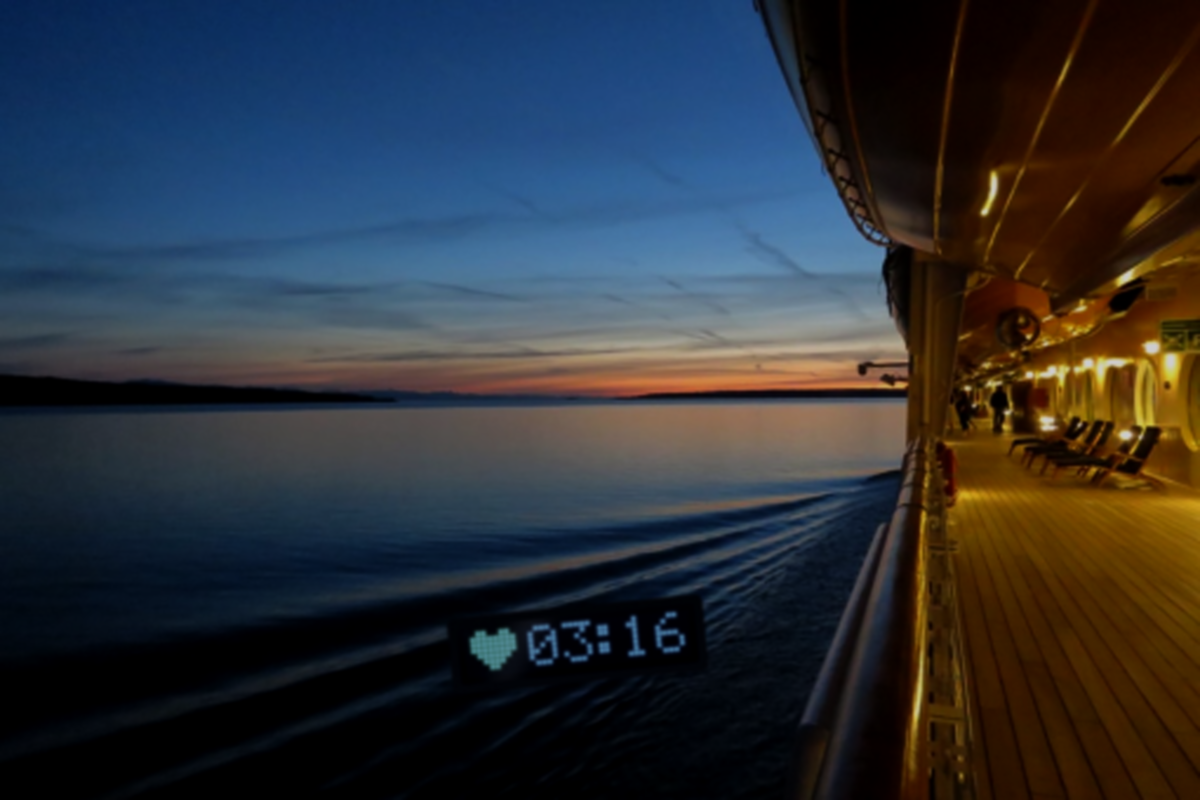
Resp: 3.16
